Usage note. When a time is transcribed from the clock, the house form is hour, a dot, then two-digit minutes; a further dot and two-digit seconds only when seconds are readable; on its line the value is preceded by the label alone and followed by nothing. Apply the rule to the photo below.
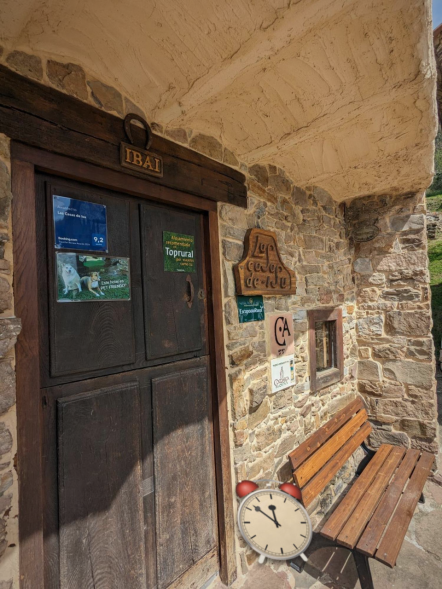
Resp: 11.52
